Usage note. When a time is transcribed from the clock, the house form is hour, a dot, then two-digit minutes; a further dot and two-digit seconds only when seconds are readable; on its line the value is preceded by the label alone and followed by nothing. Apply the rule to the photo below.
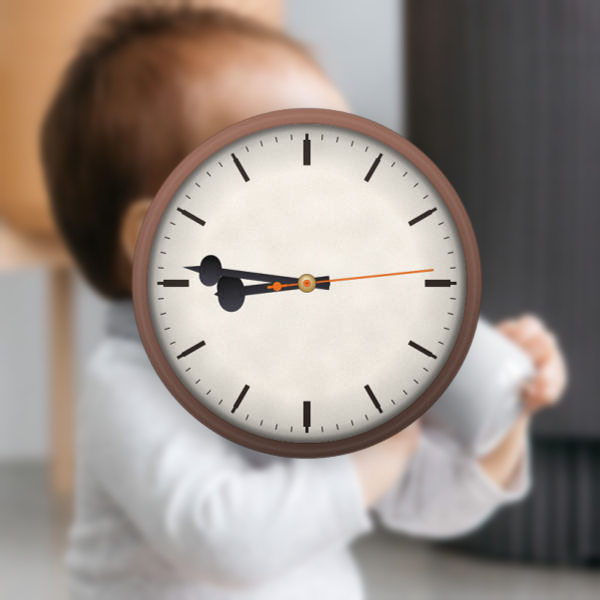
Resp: 8.46.14
